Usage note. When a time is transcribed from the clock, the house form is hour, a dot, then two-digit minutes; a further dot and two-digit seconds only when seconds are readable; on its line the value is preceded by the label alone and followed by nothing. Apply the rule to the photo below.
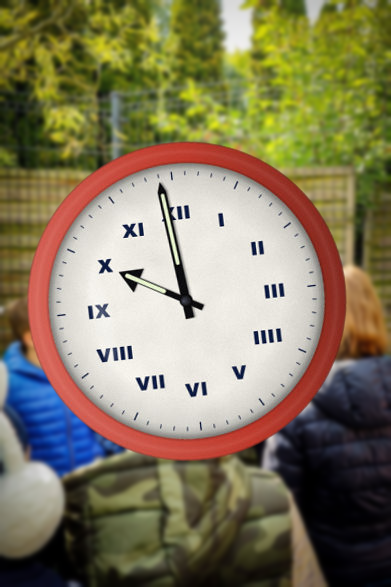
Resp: 9.59
